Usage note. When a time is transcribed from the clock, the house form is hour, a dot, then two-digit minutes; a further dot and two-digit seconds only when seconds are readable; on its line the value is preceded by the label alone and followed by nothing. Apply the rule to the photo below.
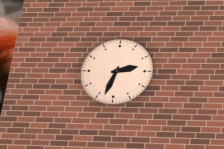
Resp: 2.33
